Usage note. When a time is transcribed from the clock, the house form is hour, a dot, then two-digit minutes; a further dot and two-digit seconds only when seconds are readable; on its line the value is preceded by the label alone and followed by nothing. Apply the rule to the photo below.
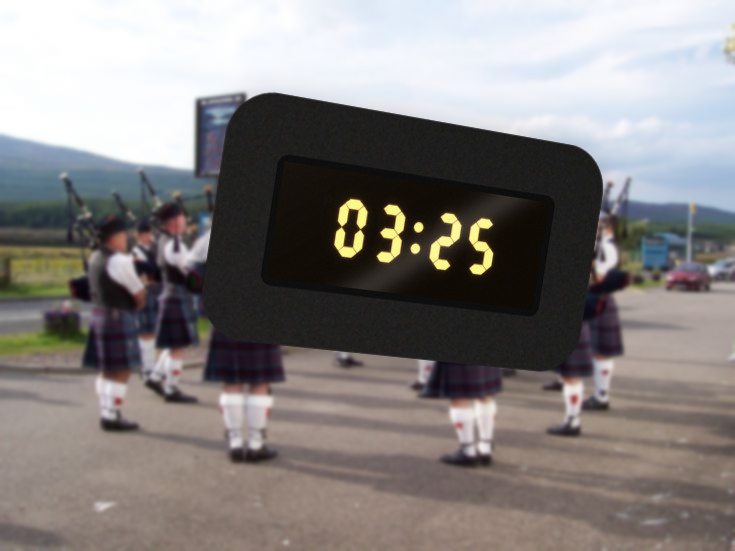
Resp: 3.25
